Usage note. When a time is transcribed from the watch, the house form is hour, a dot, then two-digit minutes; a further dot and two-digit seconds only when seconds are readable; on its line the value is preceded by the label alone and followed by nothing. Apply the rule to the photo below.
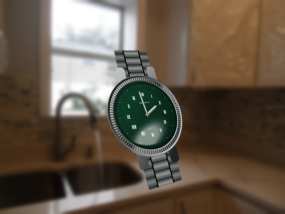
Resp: 1.59
